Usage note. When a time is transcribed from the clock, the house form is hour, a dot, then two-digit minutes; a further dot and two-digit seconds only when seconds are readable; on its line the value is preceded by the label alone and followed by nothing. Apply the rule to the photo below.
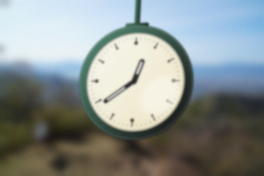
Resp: 12.39
